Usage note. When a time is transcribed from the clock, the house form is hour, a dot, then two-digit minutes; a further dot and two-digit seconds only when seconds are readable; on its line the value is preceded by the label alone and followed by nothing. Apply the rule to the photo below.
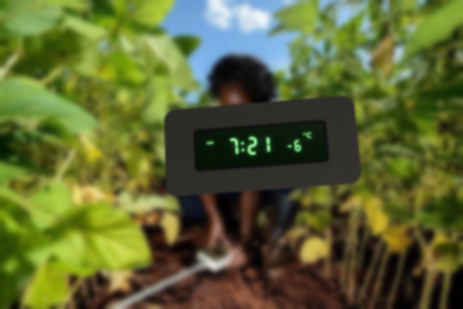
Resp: 7.21
